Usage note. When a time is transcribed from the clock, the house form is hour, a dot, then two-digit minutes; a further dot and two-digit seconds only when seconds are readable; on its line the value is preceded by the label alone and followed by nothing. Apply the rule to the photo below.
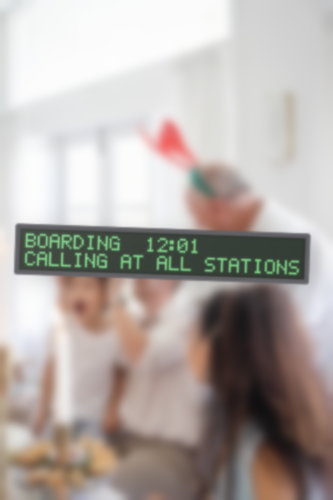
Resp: 12.01
